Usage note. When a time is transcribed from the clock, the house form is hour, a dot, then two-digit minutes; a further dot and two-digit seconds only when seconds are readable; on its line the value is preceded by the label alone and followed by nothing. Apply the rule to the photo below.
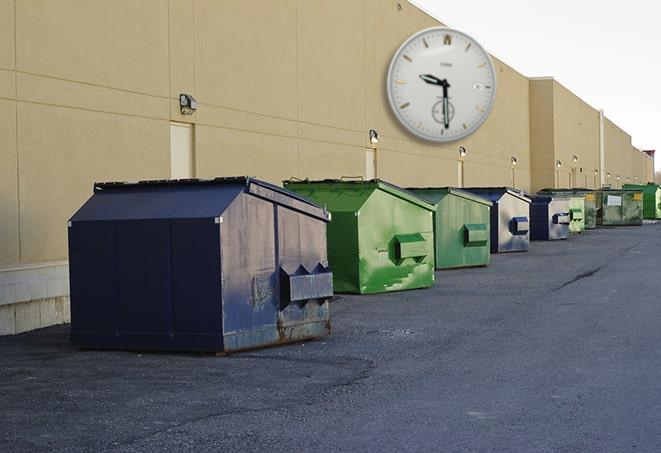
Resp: 9.29
